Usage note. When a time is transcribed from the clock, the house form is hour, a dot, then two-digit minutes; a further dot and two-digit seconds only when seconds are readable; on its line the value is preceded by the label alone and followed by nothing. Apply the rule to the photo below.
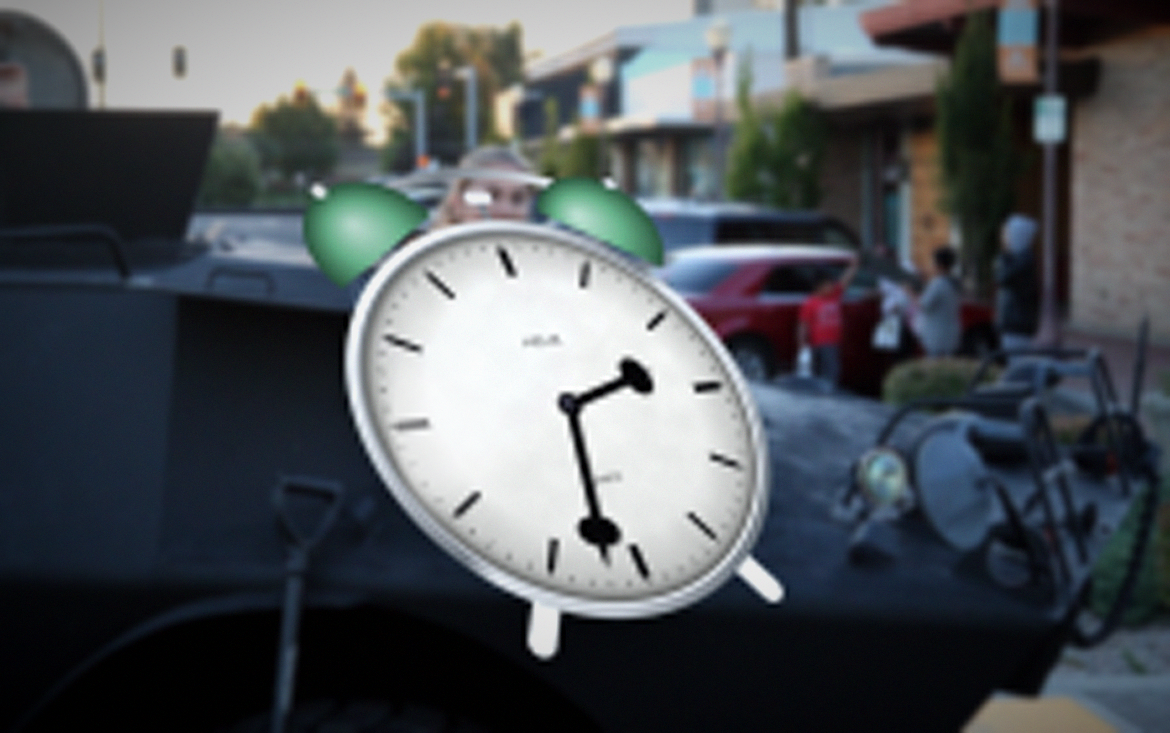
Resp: 2.32
